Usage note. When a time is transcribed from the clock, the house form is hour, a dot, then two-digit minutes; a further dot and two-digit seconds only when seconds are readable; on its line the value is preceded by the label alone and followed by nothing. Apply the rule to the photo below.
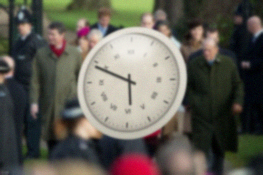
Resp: 5.49
